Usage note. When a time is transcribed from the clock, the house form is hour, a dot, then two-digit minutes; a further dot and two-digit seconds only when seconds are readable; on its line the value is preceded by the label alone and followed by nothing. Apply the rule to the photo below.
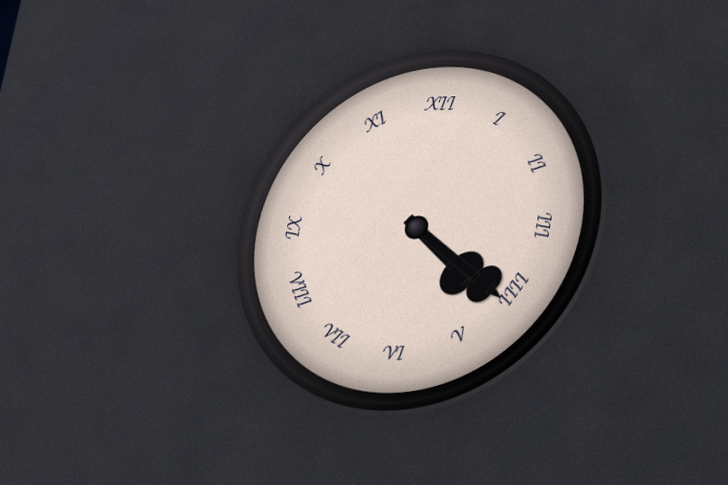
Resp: 4.21
